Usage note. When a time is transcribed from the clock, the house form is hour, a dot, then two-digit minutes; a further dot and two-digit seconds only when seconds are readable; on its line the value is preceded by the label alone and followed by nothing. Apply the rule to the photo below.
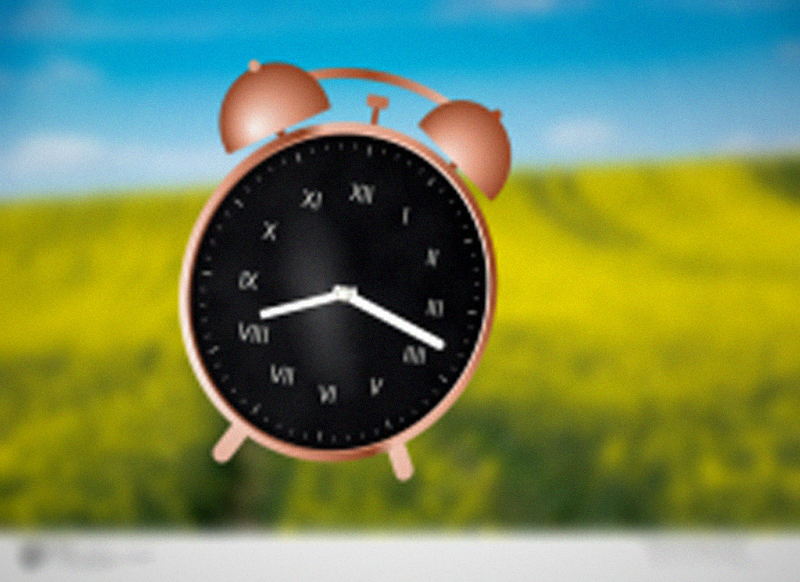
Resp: 8.18
